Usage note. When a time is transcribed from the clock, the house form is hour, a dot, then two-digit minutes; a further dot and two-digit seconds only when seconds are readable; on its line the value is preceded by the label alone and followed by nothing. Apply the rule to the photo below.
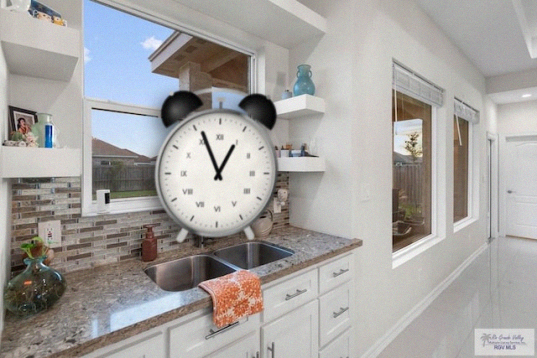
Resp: 12.56
